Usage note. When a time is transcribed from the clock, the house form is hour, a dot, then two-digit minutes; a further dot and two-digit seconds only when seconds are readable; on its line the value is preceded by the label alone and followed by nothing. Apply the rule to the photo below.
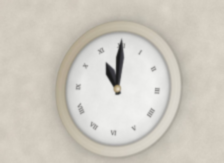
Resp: 11.00
